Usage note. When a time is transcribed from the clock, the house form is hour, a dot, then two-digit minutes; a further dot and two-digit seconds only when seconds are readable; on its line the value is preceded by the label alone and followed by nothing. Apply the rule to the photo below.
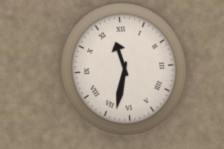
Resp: 11.33
